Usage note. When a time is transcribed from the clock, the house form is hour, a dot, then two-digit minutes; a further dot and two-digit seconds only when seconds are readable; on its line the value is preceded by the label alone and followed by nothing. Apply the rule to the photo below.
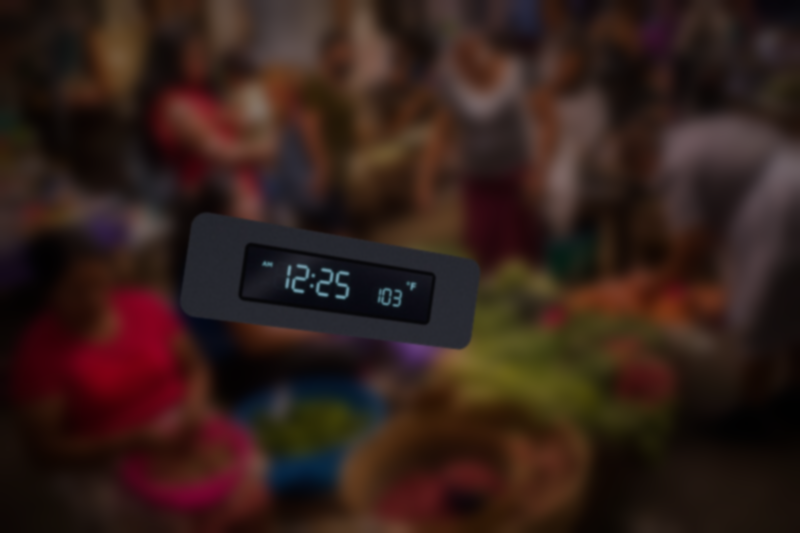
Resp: 12.25
